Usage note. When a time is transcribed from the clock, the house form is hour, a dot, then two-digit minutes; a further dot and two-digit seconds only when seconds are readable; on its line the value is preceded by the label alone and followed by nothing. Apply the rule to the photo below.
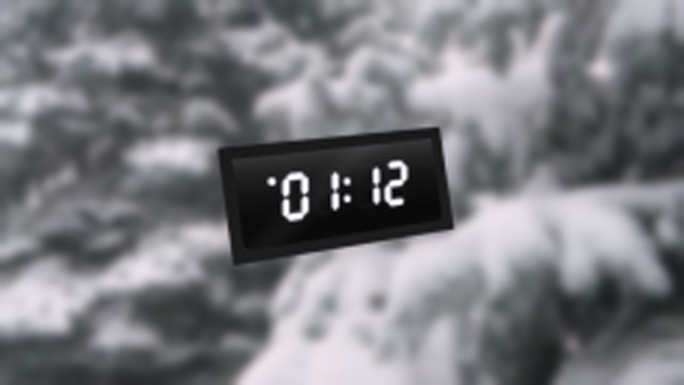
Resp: 1.12
